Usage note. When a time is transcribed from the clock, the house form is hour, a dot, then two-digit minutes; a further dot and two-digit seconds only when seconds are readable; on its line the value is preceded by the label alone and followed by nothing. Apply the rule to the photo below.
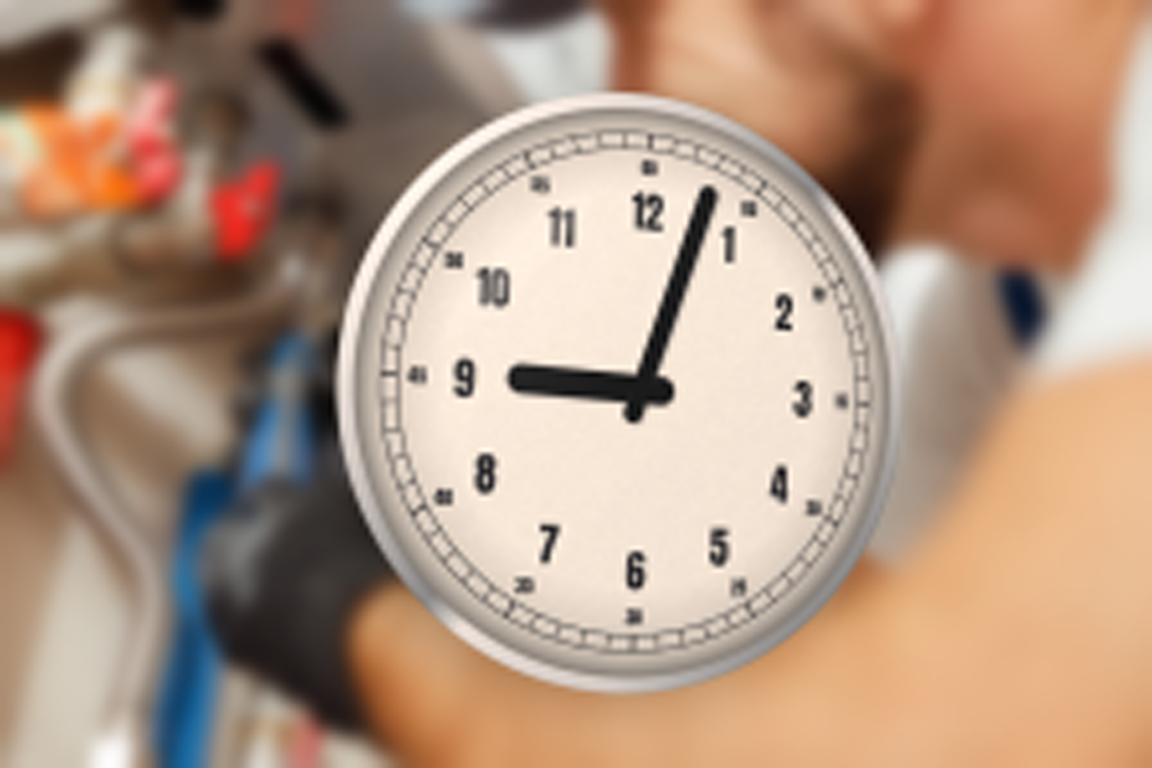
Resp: 9.03
